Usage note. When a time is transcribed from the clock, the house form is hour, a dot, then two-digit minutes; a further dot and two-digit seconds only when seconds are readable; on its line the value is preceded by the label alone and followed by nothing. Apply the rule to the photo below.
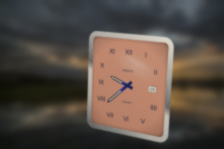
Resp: 9.38
